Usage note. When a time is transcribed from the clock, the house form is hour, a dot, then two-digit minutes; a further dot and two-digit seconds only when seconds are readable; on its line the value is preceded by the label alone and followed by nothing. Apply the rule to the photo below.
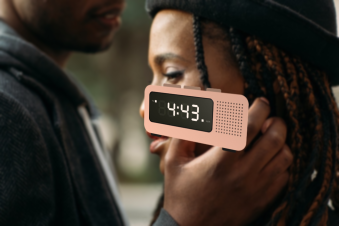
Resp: 4.43
